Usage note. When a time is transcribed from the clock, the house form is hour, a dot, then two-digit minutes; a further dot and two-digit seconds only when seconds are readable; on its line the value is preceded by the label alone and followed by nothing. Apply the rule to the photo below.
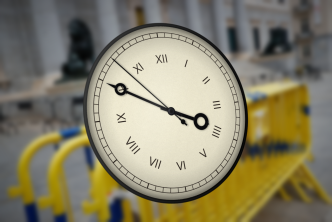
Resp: 3.49.53
